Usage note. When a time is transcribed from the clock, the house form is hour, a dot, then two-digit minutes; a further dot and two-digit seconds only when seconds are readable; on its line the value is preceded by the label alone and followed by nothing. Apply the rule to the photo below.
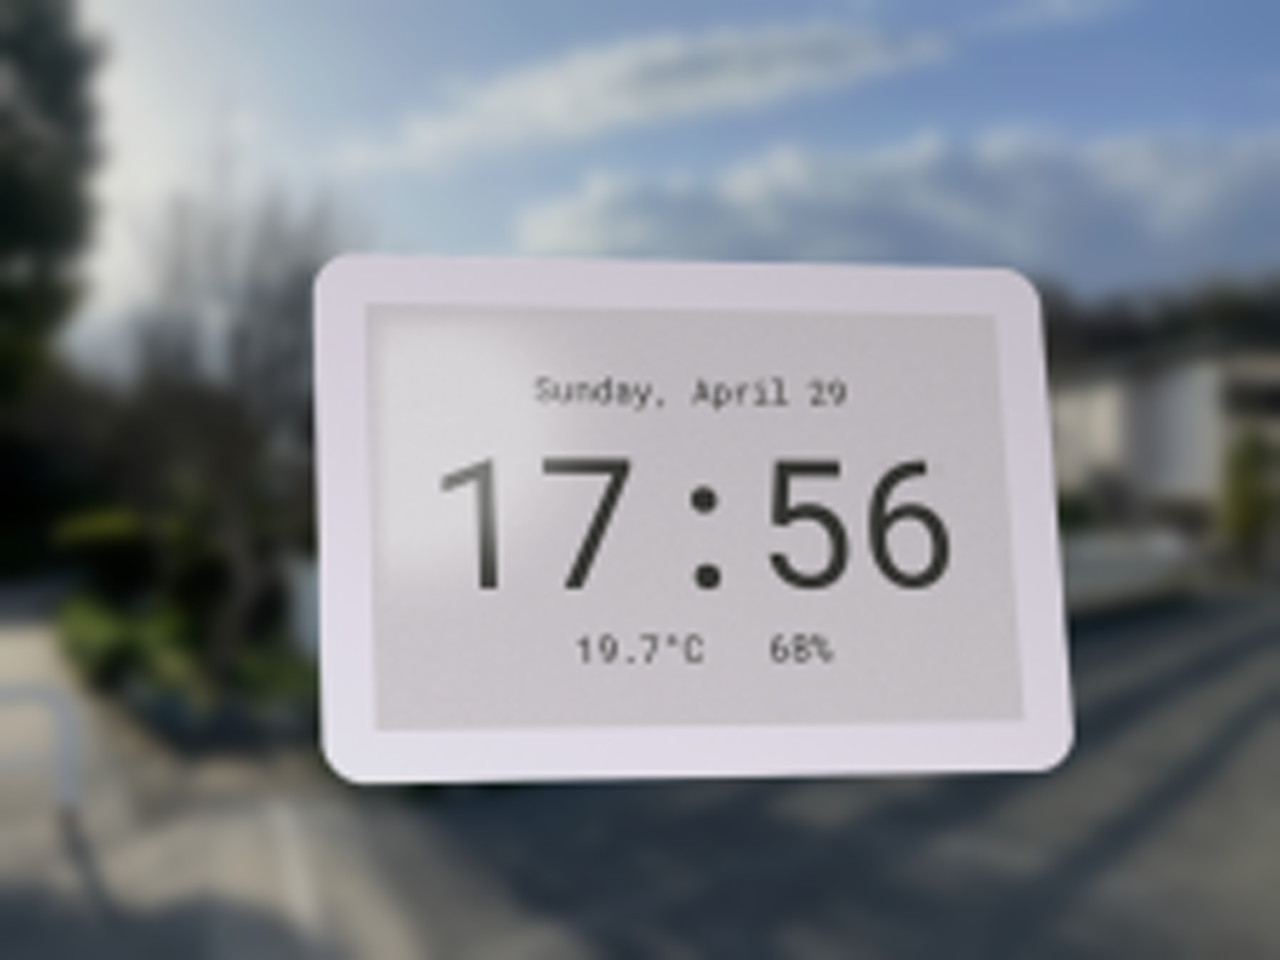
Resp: 17.56
